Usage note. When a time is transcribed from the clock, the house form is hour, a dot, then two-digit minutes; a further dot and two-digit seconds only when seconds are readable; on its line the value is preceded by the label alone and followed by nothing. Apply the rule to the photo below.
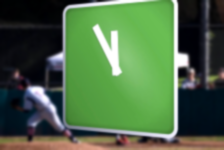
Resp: 11.55
